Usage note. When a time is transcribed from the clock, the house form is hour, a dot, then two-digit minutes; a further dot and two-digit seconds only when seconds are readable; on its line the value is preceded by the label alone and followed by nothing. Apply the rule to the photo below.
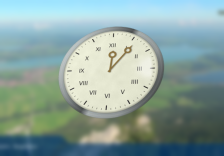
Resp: 12.06
